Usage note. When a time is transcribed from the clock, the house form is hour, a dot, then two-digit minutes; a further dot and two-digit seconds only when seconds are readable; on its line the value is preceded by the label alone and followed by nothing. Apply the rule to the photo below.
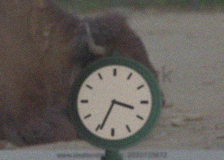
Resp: 3.34
